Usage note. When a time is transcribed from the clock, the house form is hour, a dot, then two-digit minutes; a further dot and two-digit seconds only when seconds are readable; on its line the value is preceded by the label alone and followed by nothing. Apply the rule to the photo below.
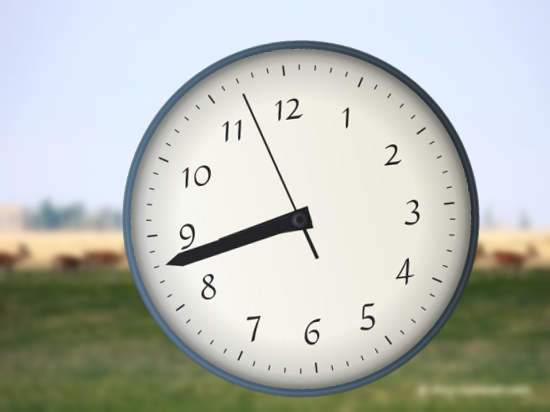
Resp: 8.42.57
